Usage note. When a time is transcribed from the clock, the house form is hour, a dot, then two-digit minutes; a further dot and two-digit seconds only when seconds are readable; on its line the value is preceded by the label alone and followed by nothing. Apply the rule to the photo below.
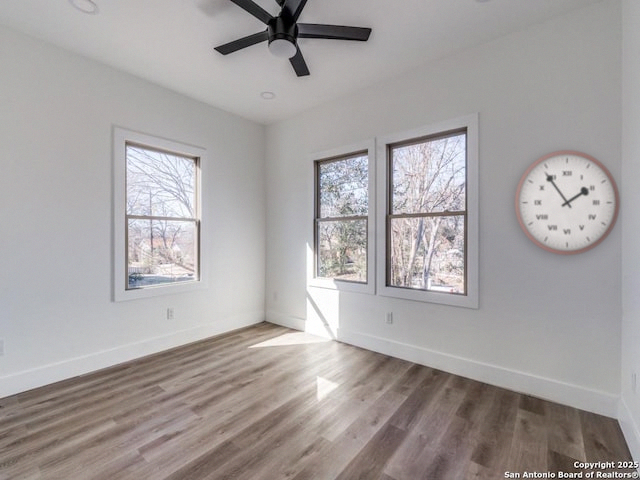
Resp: 1.54
